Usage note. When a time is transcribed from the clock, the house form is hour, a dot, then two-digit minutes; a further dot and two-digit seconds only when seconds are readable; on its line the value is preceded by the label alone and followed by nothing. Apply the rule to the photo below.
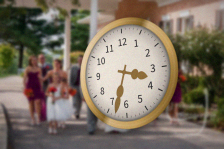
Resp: 3.33
